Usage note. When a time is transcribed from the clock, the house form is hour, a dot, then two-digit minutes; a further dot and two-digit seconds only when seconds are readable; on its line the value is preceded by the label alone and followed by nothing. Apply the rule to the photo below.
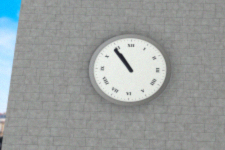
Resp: 10.54
